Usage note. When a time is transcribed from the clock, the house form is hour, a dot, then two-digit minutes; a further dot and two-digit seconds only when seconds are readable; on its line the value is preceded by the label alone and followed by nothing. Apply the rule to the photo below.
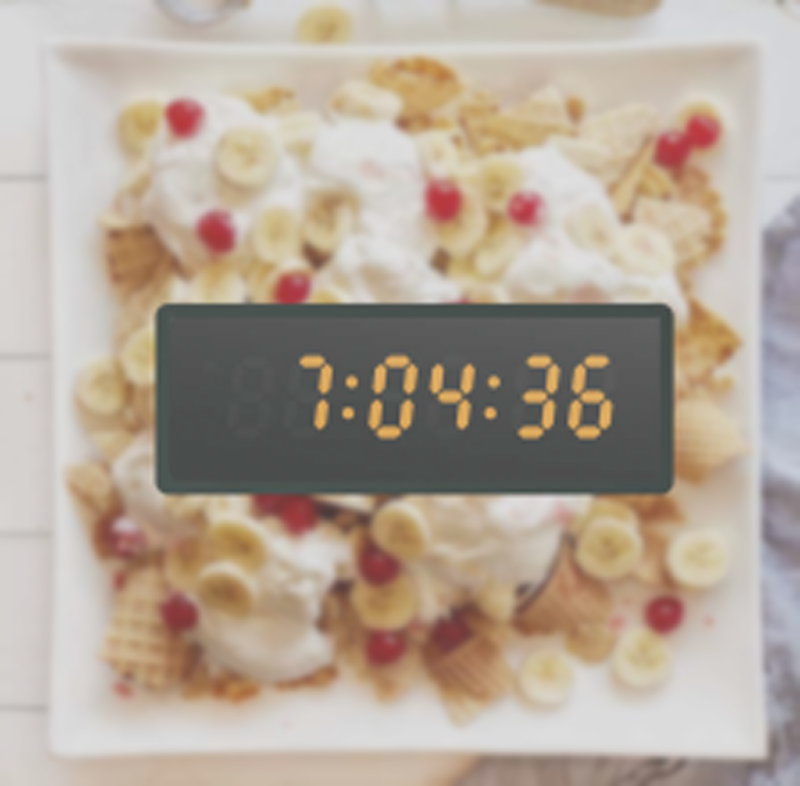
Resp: 7.04.36
